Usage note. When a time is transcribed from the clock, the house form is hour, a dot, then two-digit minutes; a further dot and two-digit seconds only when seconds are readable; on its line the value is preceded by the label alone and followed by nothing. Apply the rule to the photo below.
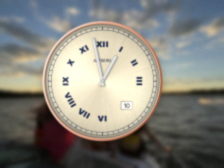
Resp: 12.58
